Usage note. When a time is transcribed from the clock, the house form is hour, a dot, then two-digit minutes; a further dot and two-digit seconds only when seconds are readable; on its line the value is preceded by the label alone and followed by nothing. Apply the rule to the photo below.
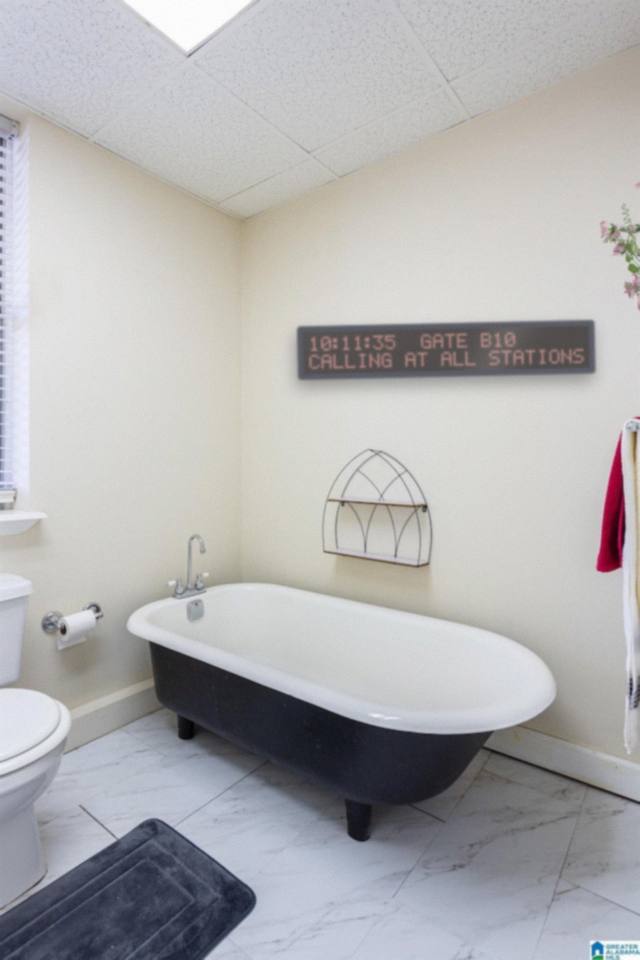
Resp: 10.11.35
